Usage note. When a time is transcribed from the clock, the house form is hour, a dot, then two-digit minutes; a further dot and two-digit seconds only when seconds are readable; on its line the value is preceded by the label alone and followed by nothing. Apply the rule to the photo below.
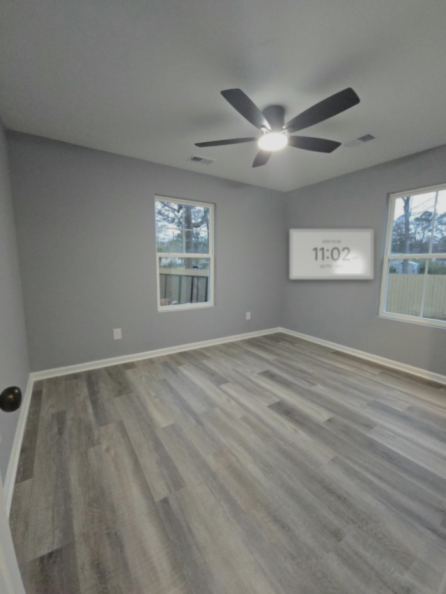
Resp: 11.02
